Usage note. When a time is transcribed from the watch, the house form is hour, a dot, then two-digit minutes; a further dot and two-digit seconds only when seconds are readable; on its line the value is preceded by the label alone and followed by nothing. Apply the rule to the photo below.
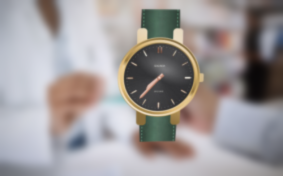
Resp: 7.37
